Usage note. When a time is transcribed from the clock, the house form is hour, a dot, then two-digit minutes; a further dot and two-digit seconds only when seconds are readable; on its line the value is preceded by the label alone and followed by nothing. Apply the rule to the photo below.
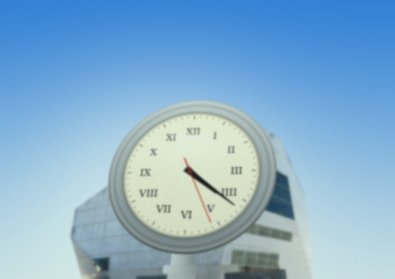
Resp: 4.21.26
